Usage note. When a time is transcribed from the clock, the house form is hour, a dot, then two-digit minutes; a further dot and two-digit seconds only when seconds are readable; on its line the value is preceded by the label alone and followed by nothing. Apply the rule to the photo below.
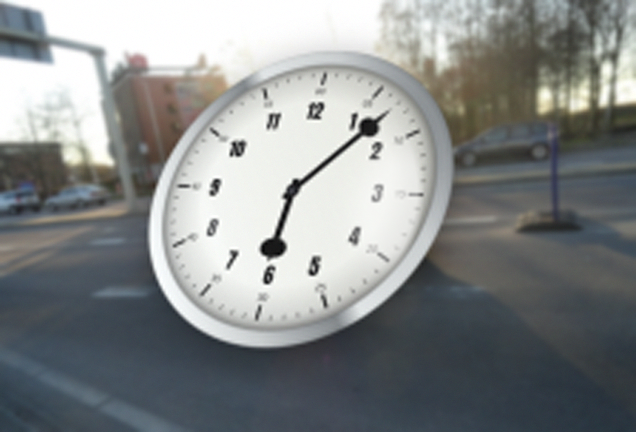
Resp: 6.07
